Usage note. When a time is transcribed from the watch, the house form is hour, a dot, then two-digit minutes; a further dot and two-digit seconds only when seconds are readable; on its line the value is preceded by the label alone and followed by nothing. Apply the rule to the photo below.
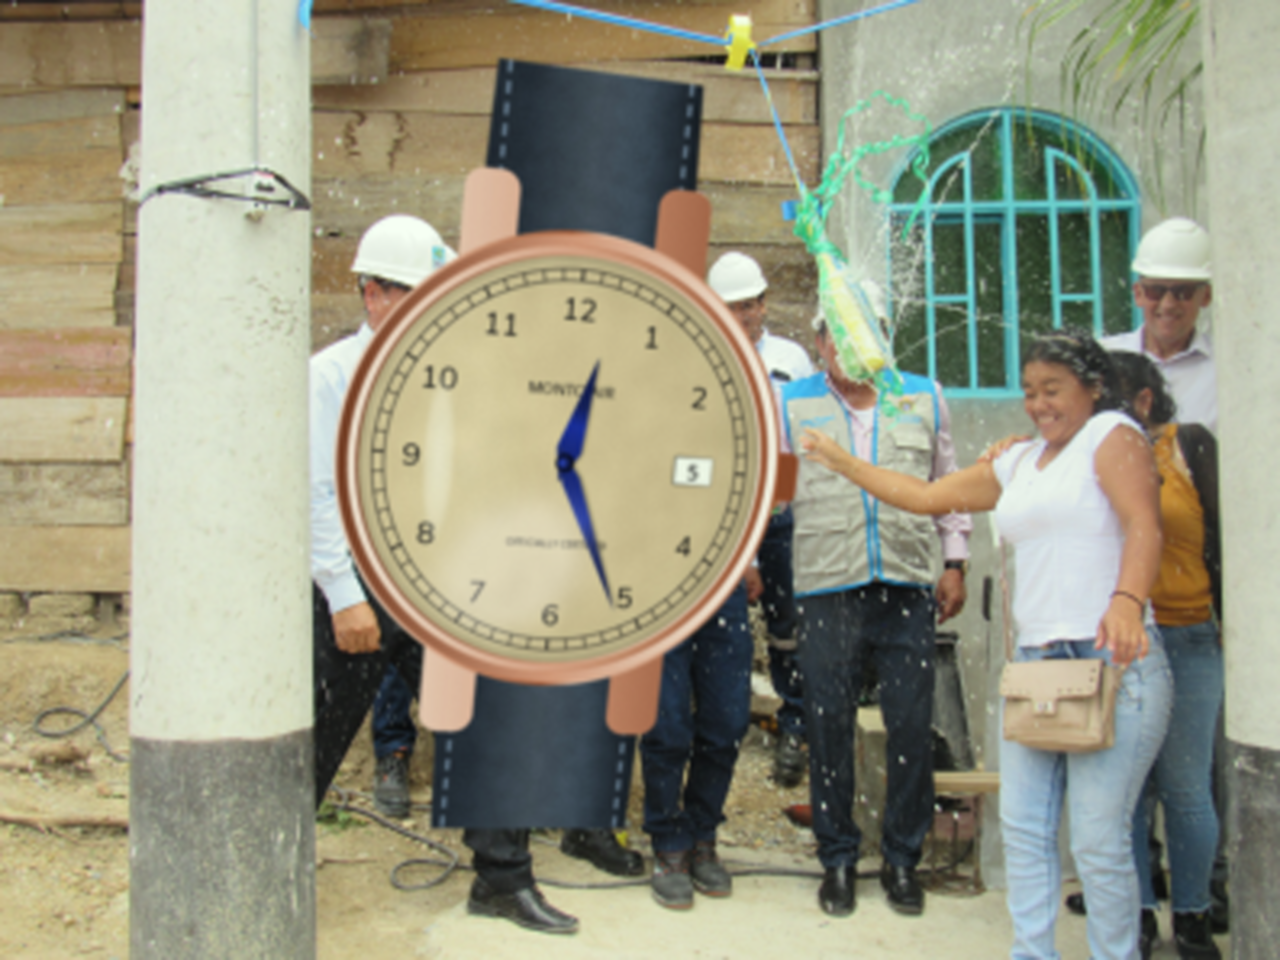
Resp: 12.26
